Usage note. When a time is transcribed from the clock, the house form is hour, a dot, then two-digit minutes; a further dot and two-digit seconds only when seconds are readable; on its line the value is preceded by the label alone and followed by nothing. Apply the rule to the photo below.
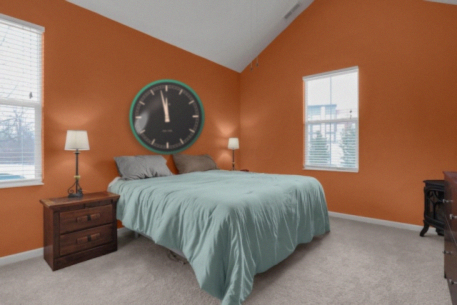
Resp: 11.58
